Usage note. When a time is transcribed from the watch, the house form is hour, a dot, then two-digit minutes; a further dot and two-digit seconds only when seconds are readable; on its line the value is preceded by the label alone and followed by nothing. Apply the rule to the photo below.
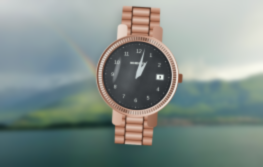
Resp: 1.02
